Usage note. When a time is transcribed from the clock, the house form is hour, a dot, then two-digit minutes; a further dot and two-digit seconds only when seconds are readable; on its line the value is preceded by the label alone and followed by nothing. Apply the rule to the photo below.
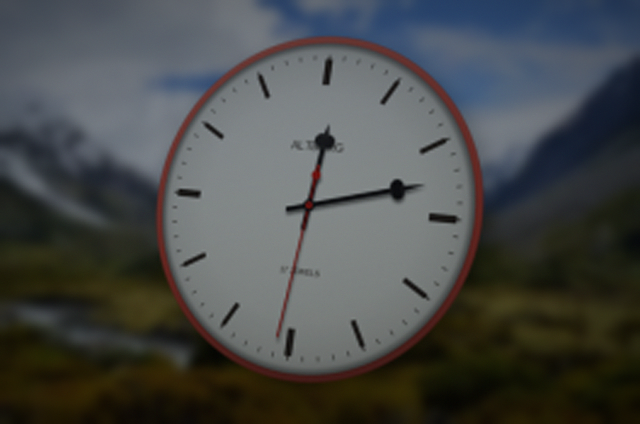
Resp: 12.12.31
